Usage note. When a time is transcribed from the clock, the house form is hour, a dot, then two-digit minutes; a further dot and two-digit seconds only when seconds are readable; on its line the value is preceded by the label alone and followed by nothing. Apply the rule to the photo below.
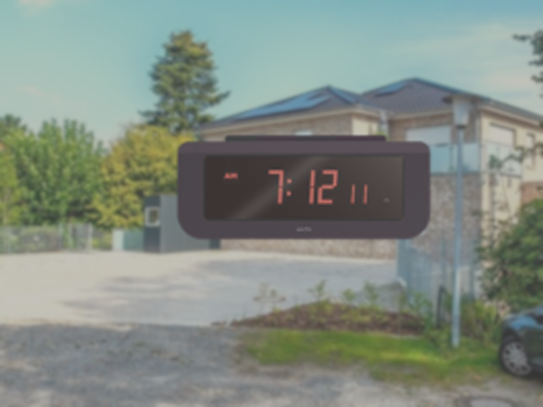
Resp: 7.12.11
